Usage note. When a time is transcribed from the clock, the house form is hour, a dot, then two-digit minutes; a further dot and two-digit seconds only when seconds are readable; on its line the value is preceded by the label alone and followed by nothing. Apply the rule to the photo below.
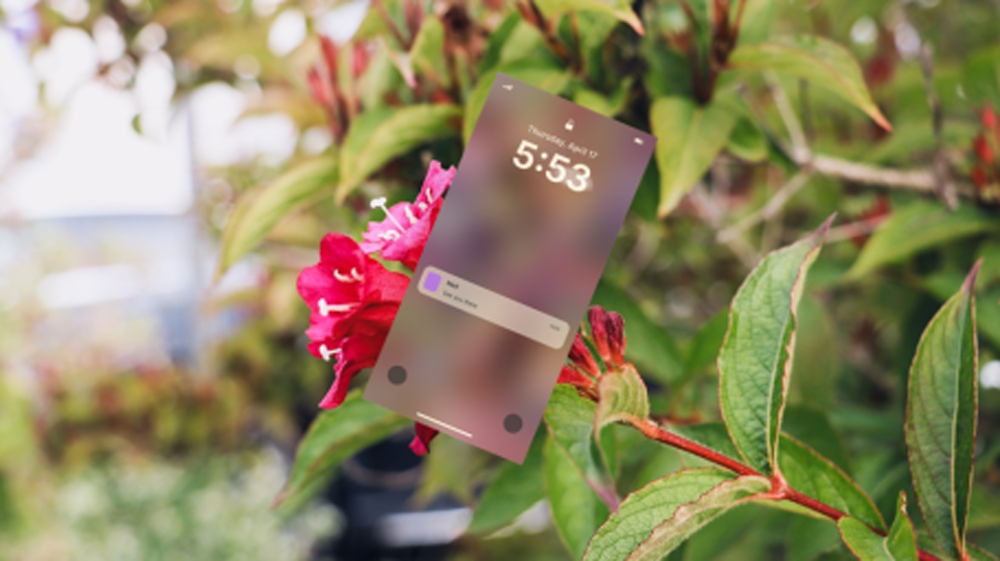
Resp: 5.53
